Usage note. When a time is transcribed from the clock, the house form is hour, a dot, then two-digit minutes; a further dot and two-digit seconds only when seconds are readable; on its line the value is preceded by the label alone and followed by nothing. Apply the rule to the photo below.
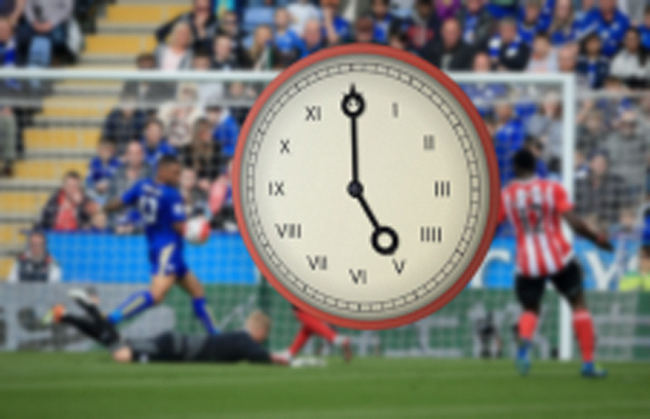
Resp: 5.00
